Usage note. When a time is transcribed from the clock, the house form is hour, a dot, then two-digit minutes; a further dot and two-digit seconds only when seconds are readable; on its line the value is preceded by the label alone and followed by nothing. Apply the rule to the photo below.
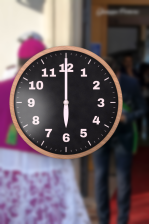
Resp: 6.00
